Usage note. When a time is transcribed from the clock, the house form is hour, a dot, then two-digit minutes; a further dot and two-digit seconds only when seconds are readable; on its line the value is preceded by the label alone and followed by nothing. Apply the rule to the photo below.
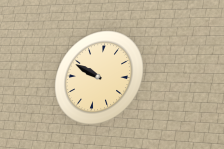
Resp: 9.49
